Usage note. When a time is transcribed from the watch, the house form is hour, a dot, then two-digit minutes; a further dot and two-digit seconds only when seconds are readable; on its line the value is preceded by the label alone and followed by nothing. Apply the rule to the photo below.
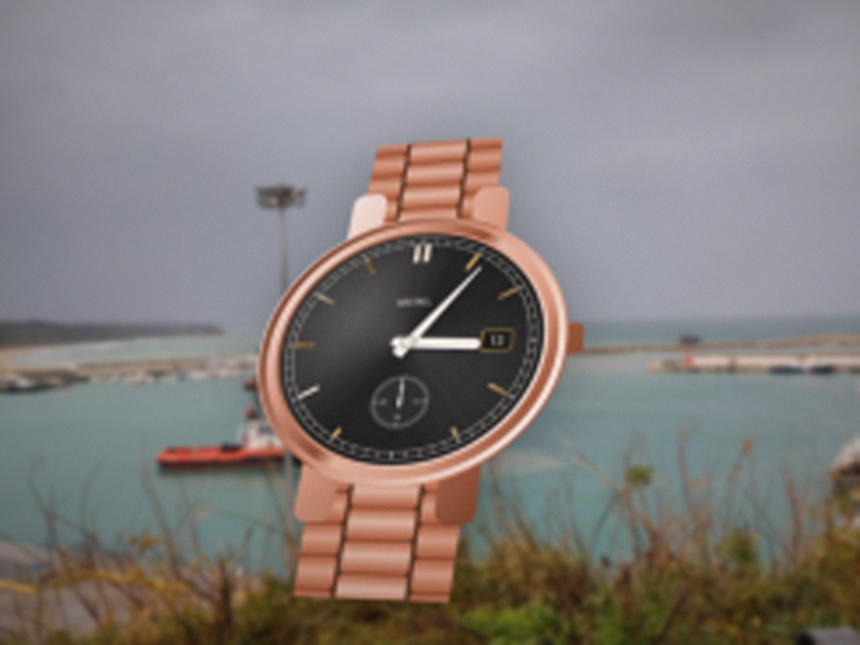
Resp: 3.06
